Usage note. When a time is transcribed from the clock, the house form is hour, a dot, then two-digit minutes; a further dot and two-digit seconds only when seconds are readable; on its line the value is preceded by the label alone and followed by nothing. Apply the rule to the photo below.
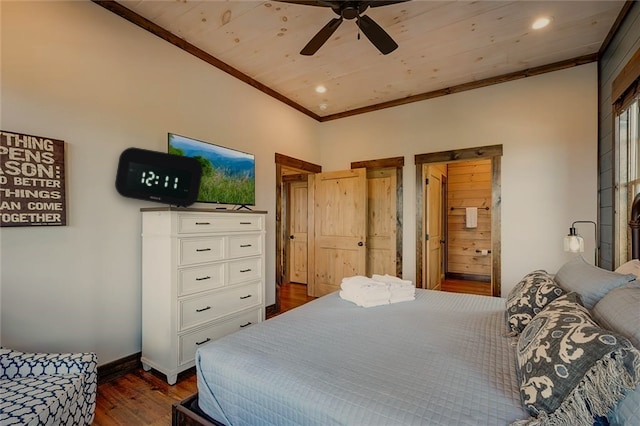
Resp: 12.11
